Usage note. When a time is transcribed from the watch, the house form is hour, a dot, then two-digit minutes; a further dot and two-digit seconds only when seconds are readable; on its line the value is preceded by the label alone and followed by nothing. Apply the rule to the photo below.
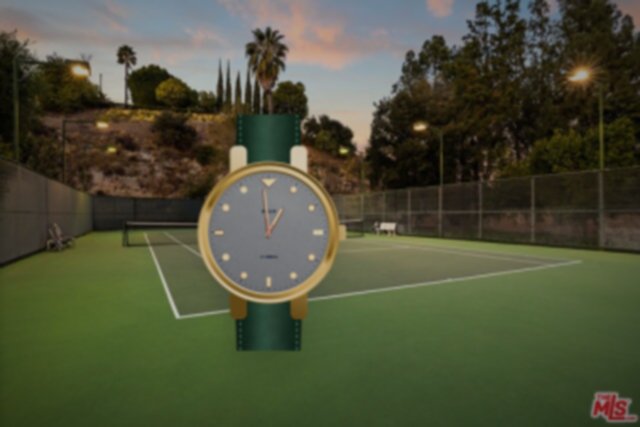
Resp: 12.59
